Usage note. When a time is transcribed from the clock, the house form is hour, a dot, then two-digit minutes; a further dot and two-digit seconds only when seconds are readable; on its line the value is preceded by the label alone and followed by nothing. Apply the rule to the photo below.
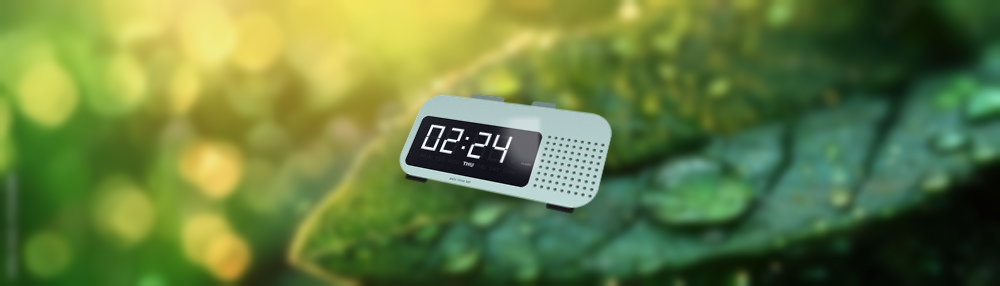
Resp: 2.24
